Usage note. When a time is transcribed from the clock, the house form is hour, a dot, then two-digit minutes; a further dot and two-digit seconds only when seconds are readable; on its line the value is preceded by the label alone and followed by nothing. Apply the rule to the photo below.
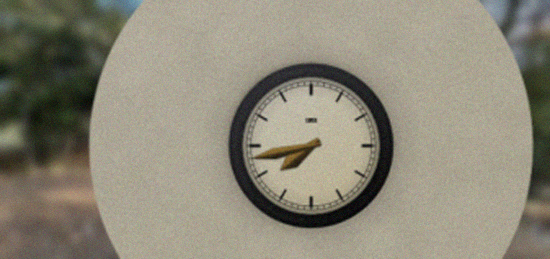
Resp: 7.43
